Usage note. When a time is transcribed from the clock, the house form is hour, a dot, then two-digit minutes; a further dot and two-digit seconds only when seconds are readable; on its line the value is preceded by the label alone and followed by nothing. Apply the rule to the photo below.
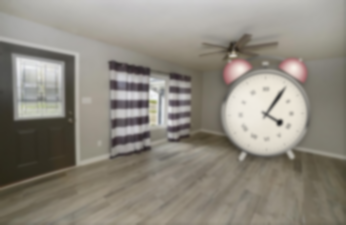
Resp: 4.06
